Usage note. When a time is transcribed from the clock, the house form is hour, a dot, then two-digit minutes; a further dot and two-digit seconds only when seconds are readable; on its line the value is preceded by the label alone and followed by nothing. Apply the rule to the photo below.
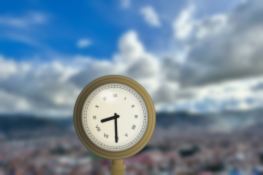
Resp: 8.30
